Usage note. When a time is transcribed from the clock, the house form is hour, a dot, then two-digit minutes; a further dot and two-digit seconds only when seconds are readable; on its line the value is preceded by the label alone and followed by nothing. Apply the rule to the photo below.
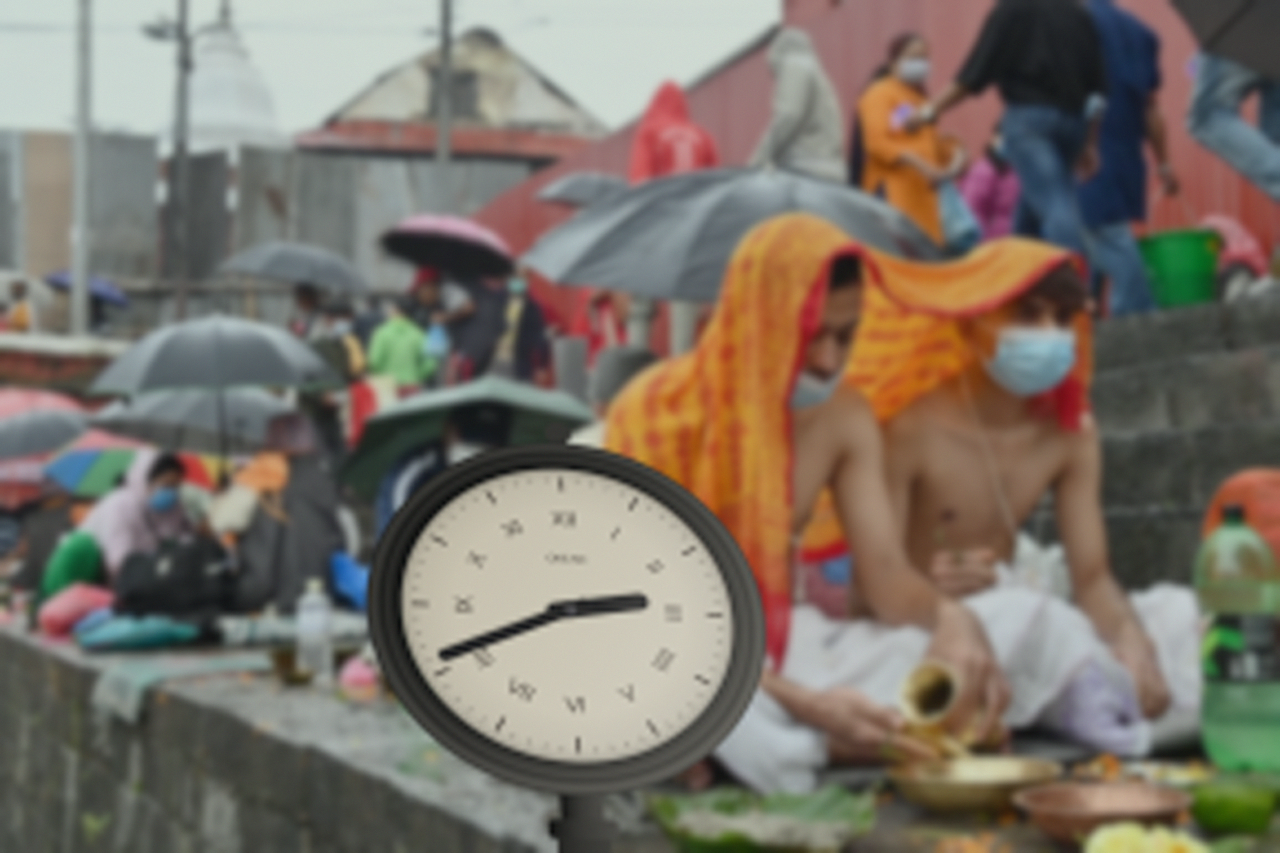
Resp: 2.41
